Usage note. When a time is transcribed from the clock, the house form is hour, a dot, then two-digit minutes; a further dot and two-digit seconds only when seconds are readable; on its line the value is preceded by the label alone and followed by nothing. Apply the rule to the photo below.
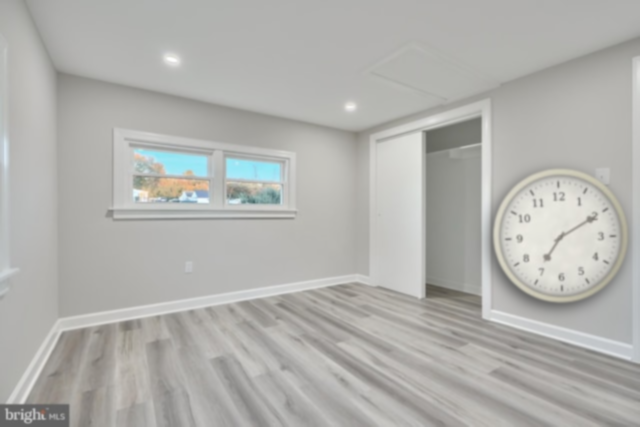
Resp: 7.10
